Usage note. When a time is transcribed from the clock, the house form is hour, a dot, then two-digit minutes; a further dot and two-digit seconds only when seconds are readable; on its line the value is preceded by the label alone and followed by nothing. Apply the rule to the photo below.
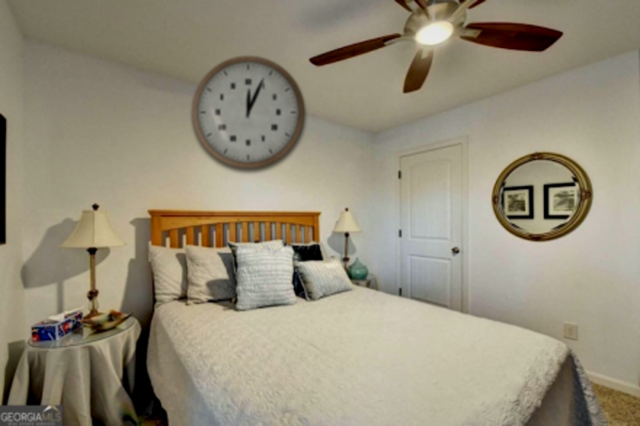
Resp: 12.04
